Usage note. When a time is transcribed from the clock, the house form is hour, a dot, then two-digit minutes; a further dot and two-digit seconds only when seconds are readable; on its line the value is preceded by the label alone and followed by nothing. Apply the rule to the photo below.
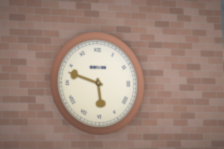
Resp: 5.48
